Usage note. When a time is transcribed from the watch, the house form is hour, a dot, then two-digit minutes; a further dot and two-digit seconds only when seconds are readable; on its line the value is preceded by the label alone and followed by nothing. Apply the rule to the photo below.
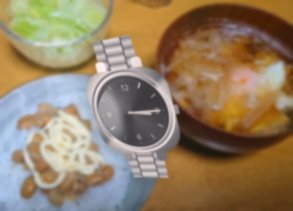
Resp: 3.15
